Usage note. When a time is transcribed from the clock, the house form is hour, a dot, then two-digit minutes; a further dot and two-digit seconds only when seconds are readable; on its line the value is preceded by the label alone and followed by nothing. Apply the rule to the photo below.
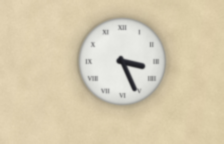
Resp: 3.26
